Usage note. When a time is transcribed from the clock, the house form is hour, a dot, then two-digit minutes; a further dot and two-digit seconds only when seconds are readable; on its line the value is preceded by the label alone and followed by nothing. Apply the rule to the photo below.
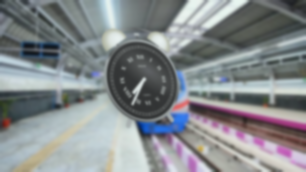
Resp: 7.36
